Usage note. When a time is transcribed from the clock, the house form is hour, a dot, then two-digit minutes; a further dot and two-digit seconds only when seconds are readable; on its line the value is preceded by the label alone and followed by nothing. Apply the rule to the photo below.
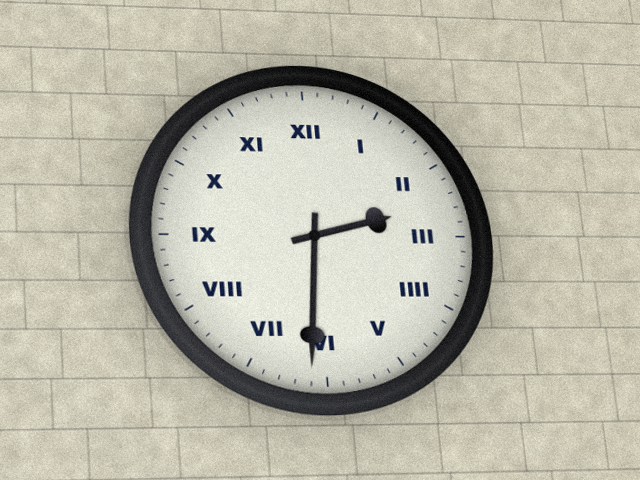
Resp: 2.31
